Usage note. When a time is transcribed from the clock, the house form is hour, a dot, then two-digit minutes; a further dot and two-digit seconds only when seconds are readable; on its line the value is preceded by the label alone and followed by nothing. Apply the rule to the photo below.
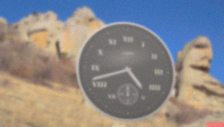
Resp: 4.42
